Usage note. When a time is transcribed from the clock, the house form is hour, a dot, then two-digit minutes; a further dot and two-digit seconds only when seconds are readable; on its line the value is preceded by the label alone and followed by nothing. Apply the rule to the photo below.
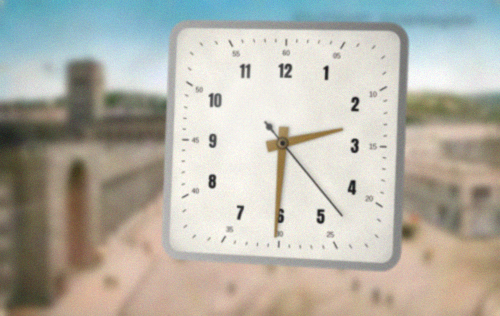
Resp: 2.30.23
